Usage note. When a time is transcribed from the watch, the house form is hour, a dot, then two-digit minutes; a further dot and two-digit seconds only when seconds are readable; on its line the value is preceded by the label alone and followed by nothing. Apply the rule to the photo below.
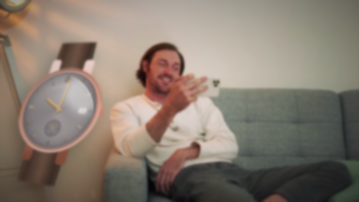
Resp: 10.01
